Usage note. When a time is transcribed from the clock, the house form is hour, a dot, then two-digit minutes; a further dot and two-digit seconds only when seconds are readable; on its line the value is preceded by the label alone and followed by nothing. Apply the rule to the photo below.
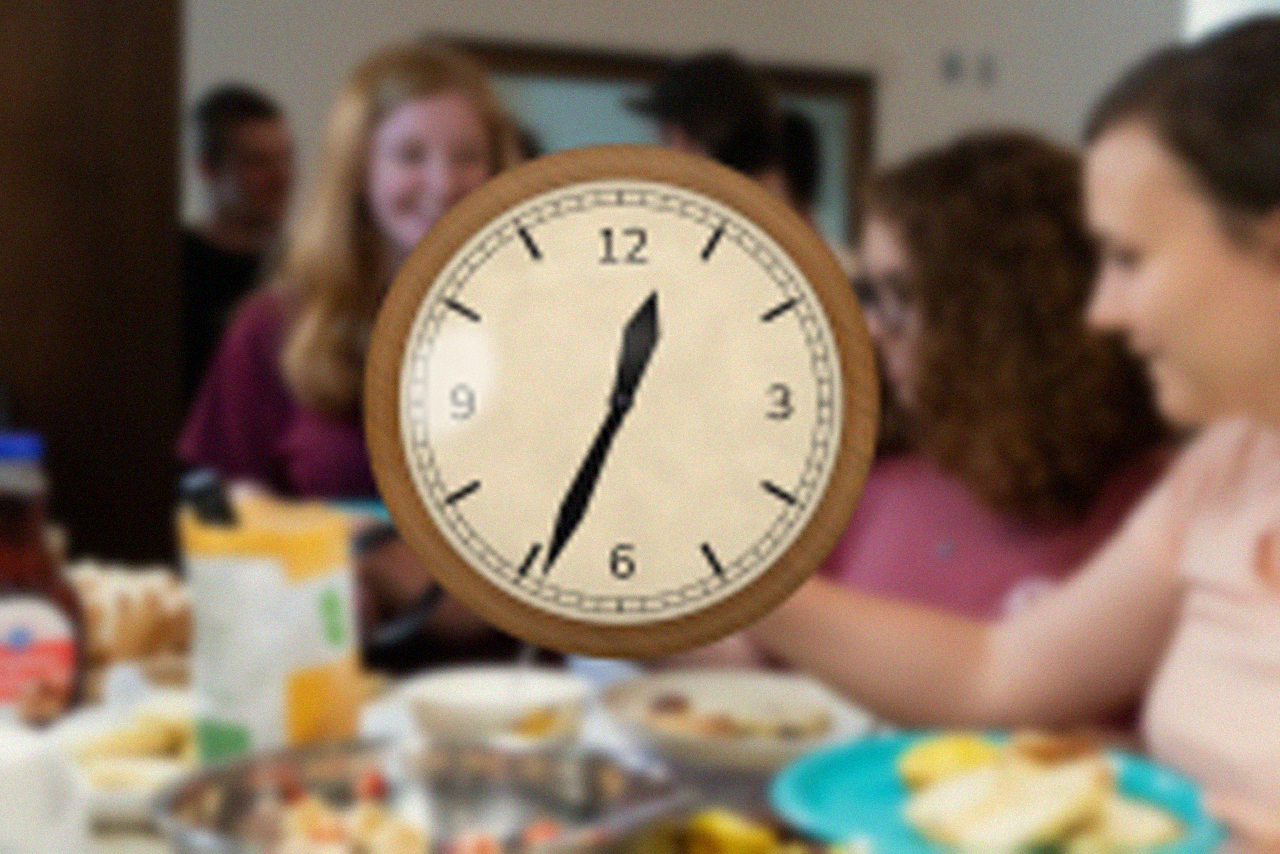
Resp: 12.34
